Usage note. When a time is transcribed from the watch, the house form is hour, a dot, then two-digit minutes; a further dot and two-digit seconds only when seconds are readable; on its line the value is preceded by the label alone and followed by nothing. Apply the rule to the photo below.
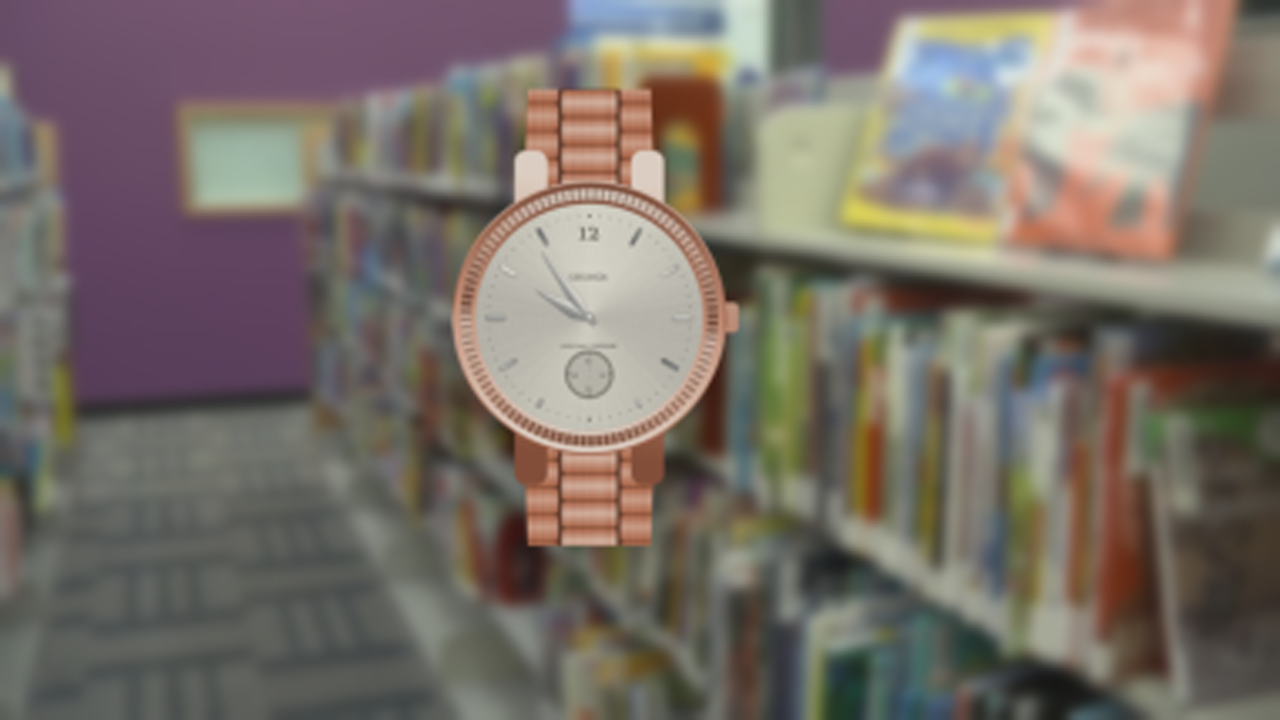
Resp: 9.54
